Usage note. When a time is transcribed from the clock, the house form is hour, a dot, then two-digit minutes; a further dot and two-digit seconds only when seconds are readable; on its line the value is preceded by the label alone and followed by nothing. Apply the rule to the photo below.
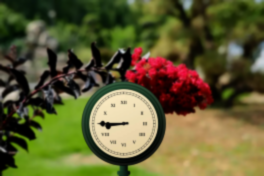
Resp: 8.45
